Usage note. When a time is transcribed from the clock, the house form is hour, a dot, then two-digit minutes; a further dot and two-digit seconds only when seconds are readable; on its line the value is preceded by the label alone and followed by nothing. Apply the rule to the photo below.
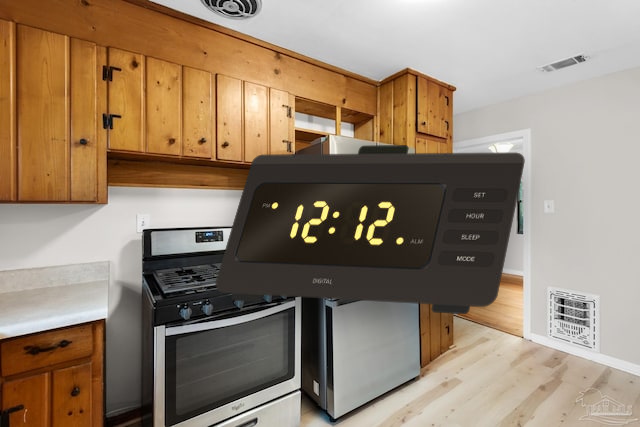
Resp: 12.12
